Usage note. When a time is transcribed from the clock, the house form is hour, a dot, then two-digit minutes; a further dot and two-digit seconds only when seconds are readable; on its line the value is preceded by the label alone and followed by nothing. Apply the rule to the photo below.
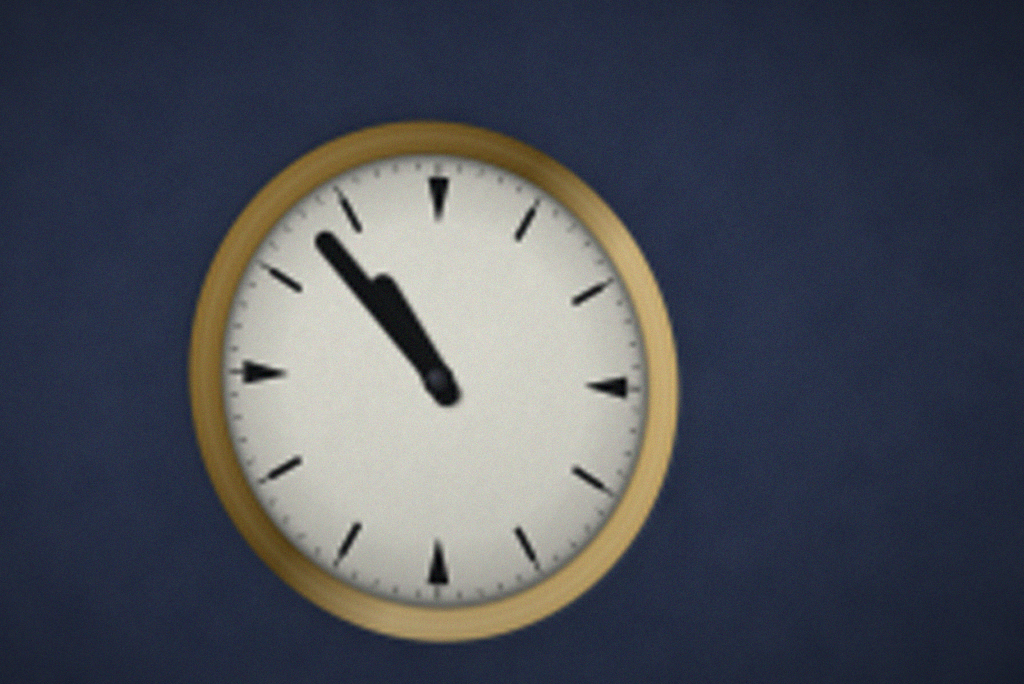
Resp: 10.53
